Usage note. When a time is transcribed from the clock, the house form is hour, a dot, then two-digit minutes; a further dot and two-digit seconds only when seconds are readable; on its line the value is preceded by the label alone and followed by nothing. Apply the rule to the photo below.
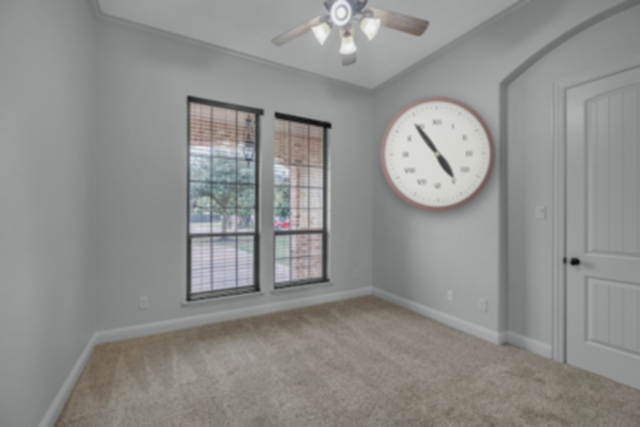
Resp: 4.54
